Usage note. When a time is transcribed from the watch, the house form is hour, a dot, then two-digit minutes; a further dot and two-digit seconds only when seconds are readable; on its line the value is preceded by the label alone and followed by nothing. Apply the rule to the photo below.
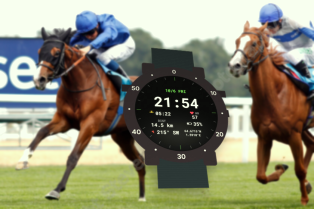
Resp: 21.54
